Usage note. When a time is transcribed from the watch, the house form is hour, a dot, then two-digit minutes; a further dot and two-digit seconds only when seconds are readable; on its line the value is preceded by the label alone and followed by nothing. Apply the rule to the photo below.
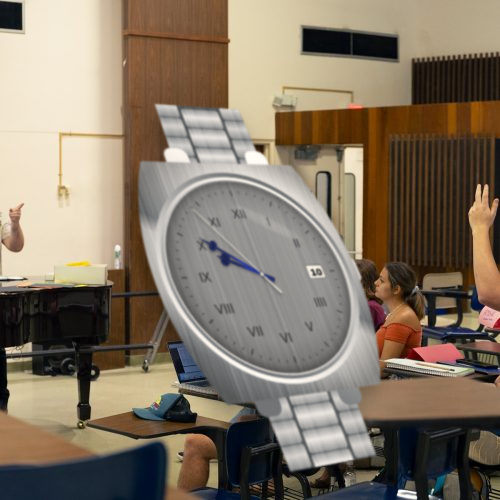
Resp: 9.50.54
